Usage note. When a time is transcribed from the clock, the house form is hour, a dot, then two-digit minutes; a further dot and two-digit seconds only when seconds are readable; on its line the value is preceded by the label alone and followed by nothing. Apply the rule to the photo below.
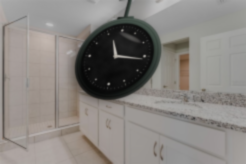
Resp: 11.16
